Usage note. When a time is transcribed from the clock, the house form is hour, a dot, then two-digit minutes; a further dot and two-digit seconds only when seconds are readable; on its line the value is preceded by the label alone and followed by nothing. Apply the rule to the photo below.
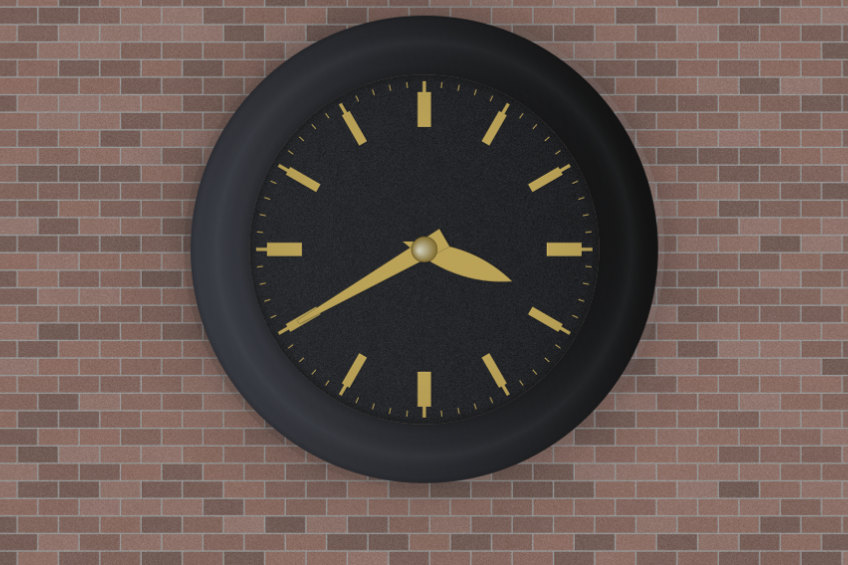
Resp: 3.40
